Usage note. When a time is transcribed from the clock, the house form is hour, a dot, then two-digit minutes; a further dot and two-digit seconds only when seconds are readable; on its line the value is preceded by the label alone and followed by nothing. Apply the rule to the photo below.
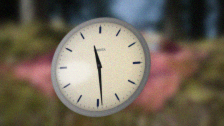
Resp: 11.29
